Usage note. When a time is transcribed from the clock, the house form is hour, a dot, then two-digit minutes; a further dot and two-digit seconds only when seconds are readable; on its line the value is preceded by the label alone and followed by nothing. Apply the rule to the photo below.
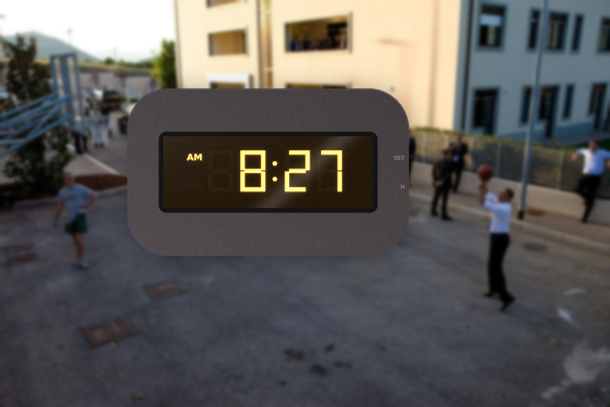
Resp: 8.27
